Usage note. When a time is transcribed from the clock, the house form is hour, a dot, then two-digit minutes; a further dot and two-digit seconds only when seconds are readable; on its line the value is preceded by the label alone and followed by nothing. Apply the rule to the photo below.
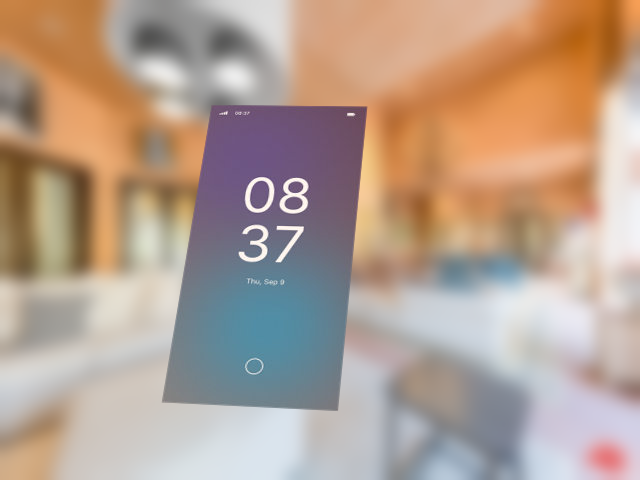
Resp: 8.37
